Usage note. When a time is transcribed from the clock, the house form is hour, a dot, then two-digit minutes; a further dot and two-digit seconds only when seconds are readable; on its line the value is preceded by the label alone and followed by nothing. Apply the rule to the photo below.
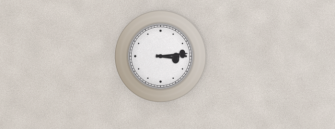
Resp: 3.14
